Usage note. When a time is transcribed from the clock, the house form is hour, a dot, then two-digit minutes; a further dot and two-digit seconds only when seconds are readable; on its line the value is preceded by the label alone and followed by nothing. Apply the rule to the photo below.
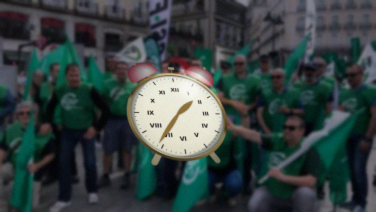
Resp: 1.36
